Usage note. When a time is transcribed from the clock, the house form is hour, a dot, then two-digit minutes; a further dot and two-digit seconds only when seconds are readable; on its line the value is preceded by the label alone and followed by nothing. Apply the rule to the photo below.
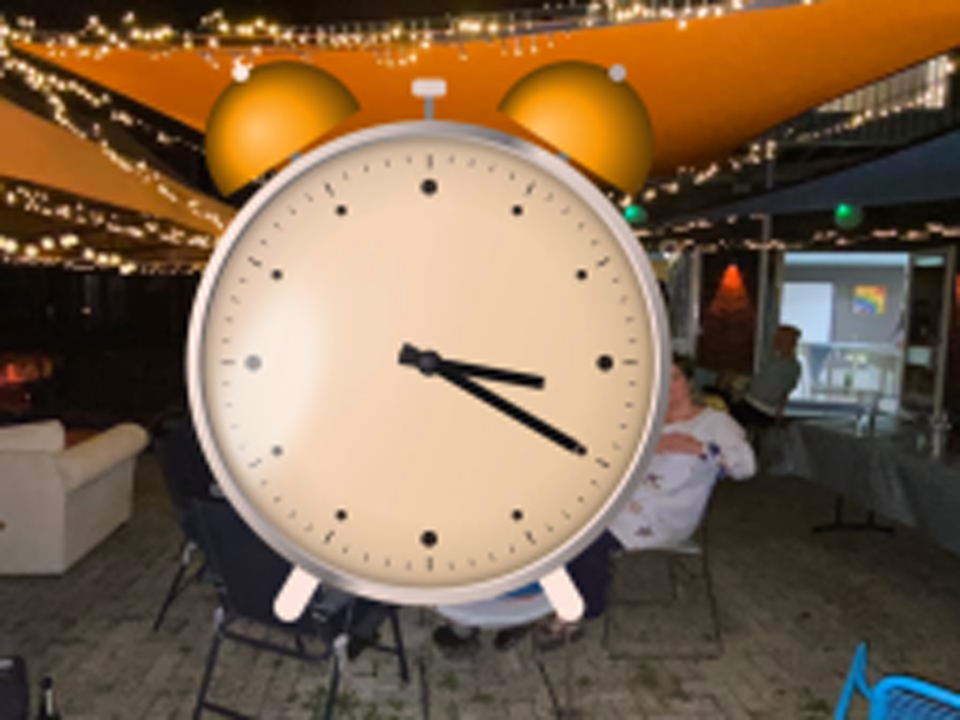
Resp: 3.20
